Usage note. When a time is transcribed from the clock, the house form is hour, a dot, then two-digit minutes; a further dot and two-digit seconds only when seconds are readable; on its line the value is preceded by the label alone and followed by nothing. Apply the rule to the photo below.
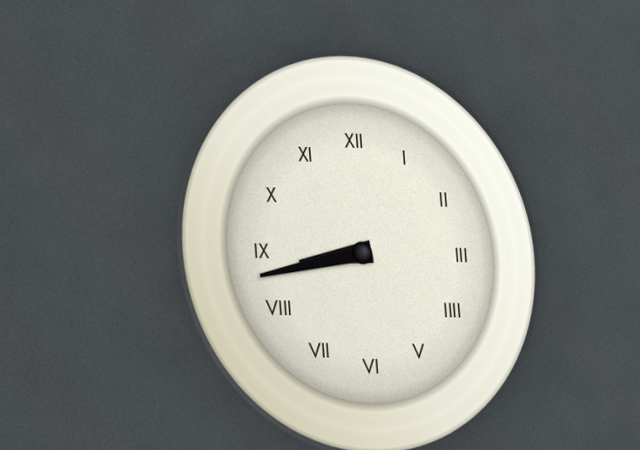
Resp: 8.43
